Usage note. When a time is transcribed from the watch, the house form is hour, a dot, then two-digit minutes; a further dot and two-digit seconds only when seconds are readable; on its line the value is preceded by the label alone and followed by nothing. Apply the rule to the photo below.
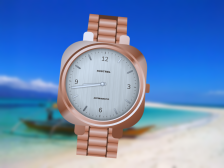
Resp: 8.43
